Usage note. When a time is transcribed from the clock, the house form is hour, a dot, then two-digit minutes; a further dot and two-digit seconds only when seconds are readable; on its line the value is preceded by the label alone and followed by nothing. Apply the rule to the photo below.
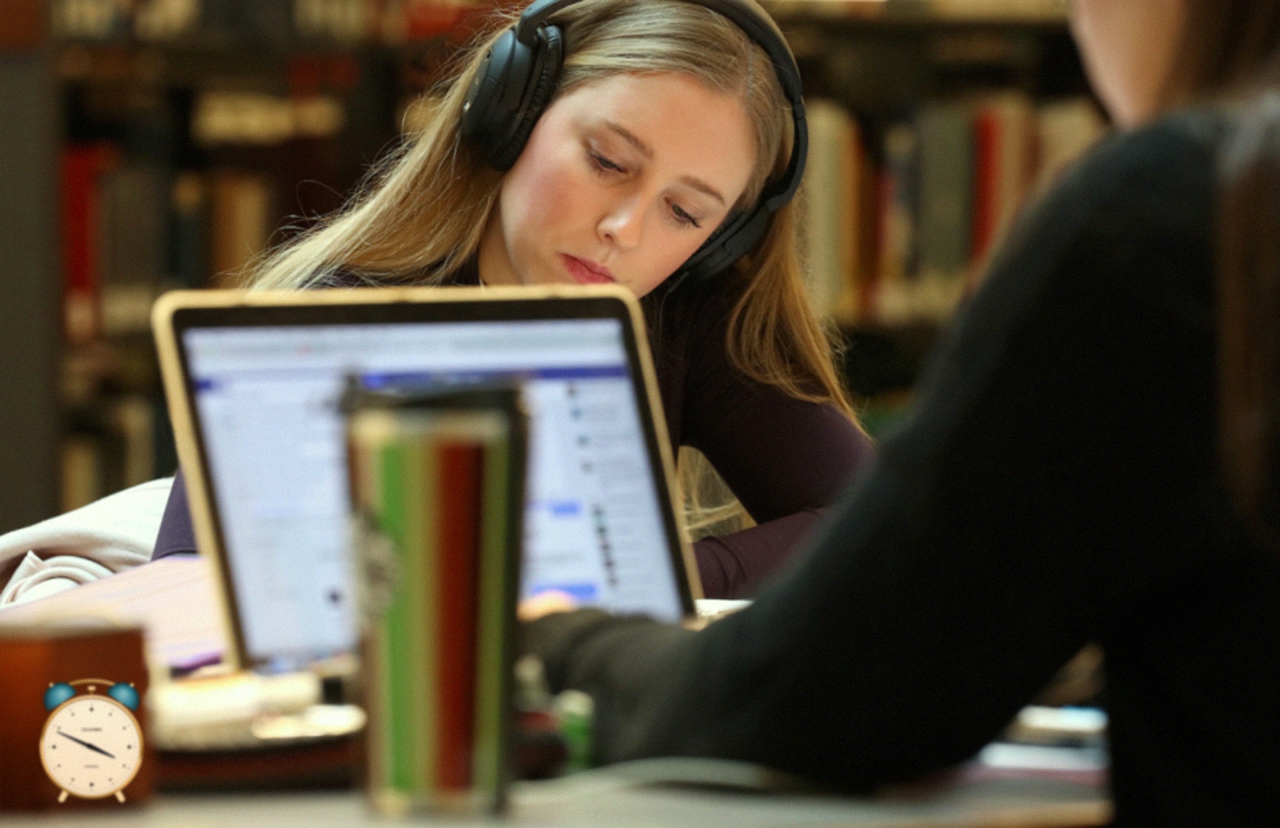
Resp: 3.49
